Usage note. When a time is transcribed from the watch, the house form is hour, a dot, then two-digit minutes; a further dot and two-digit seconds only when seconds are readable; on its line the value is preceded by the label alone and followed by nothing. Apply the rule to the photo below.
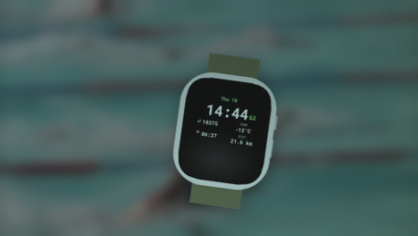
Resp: 14.44
